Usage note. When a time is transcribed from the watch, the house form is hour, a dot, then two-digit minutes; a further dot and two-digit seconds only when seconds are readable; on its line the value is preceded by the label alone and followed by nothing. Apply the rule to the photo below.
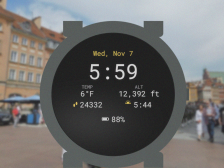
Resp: 5.59
